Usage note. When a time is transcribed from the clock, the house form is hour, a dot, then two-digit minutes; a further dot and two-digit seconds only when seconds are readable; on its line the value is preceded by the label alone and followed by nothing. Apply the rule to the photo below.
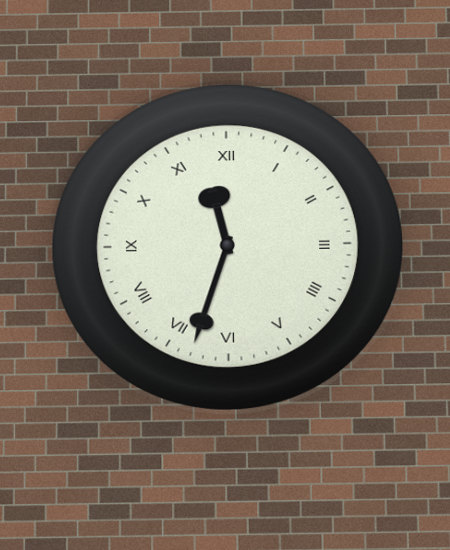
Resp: 11.33
